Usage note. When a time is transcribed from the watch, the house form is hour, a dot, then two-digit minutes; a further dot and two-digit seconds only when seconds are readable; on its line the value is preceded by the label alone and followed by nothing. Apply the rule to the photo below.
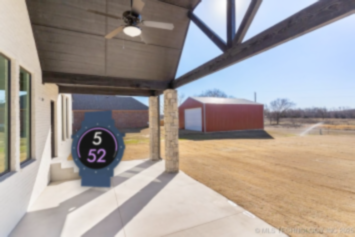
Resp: 5.52
